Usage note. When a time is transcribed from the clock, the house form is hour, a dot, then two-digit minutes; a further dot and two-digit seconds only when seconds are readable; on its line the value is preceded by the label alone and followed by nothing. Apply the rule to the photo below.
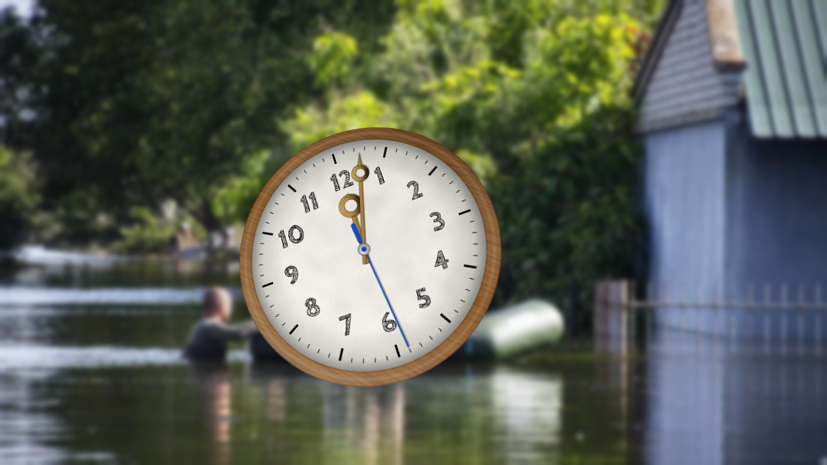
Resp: 12.02.29
